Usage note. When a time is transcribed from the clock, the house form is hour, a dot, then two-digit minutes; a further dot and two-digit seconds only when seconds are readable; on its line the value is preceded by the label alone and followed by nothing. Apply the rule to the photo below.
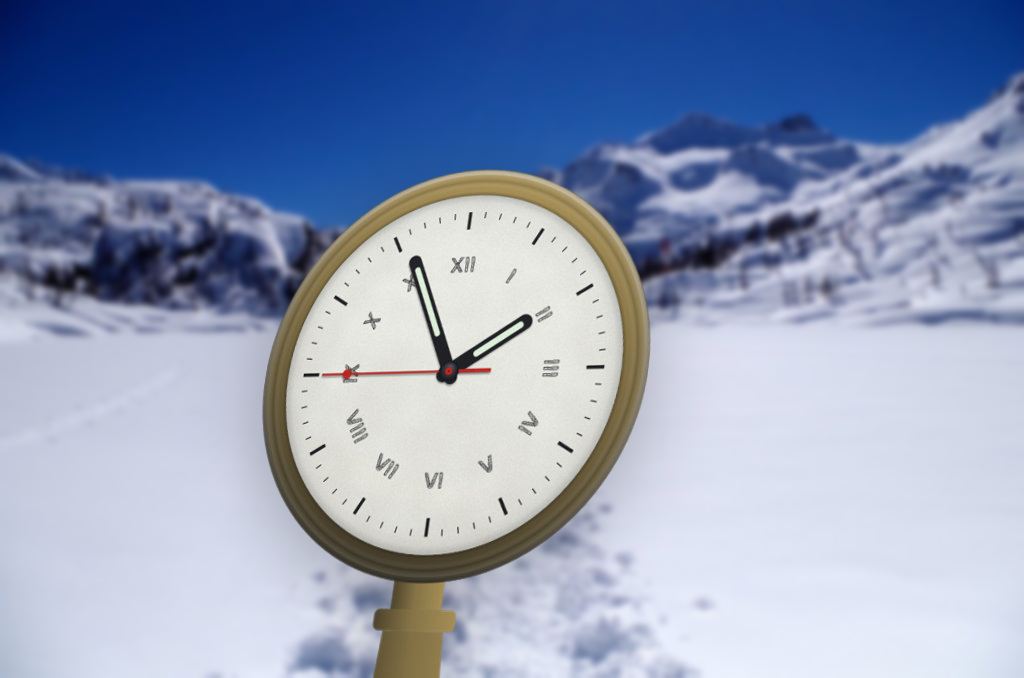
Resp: 1.55.45
